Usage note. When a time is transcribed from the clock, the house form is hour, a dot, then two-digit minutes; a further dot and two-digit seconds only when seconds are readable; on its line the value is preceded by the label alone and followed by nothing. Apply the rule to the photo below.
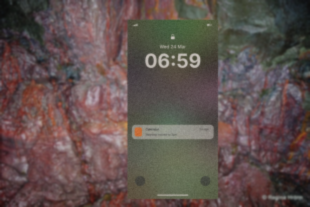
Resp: 6.59
